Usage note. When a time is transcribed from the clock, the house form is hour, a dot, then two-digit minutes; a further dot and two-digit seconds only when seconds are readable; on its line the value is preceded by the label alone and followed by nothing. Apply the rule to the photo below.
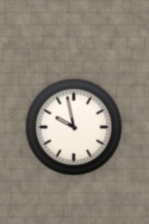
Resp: 9.58
